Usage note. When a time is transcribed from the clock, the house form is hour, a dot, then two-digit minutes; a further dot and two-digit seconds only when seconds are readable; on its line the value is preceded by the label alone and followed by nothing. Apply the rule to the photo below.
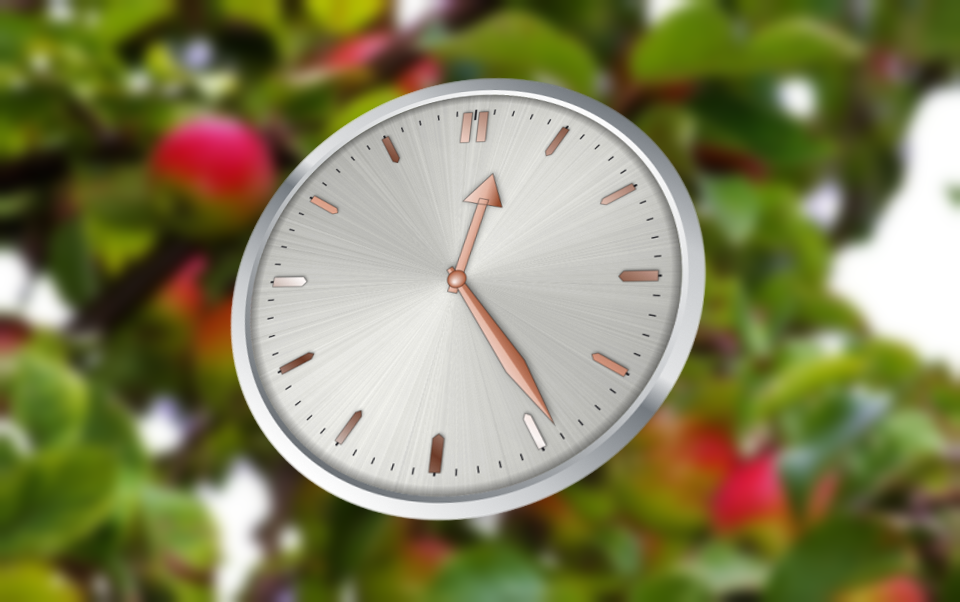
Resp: 12.24
